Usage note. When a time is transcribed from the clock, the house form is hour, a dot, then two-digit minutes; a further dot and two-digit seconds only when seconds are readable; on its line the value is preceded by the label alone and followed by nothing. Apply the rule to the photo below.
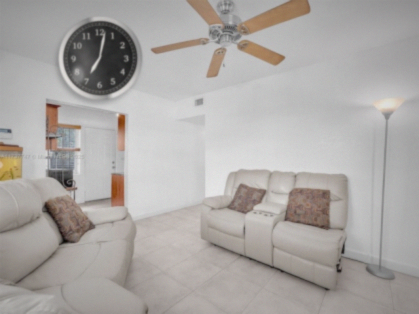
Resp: 7.02
